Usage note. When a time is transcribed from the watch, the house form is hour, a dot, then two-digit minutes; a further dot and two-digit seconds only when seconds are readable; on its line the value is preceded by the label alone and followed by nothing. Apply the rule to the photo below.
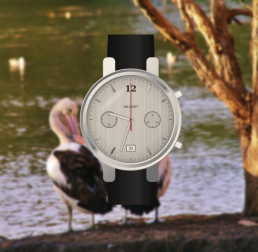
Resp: 9.33
